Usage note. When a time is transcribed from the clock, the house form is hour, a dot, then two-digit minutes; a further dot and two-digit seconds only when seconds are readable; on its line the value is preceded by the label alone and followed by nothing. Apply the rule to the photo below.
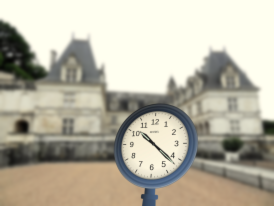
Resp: 10.22
